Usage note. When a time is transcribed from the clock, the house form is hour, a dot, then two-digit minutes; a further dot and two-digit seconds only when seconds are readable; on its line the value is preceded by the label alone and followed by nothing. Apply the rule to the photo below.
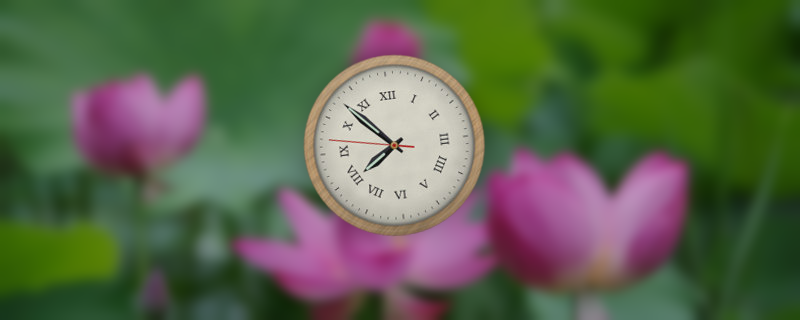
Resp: 7.52.47
